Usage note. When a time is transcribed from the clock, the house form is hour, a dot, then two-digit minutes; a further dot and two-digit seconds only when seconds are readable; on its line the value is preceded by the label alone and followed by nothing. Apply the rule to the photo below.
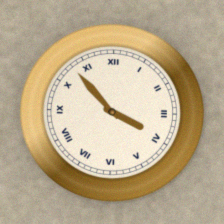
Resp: 3.53
